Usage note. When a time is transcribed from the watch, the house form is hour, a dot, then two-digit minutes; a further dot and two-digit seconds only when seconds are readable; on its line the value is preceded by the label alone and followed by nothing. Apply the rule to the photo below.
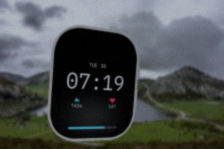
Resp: 7.19
